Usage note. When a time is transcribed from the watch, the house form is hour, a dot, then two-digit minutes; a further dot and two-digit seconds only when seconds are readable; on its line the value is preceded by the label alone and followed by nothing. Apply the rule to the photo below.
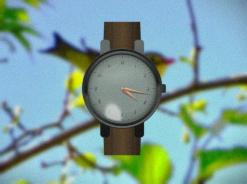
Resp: 4.17
